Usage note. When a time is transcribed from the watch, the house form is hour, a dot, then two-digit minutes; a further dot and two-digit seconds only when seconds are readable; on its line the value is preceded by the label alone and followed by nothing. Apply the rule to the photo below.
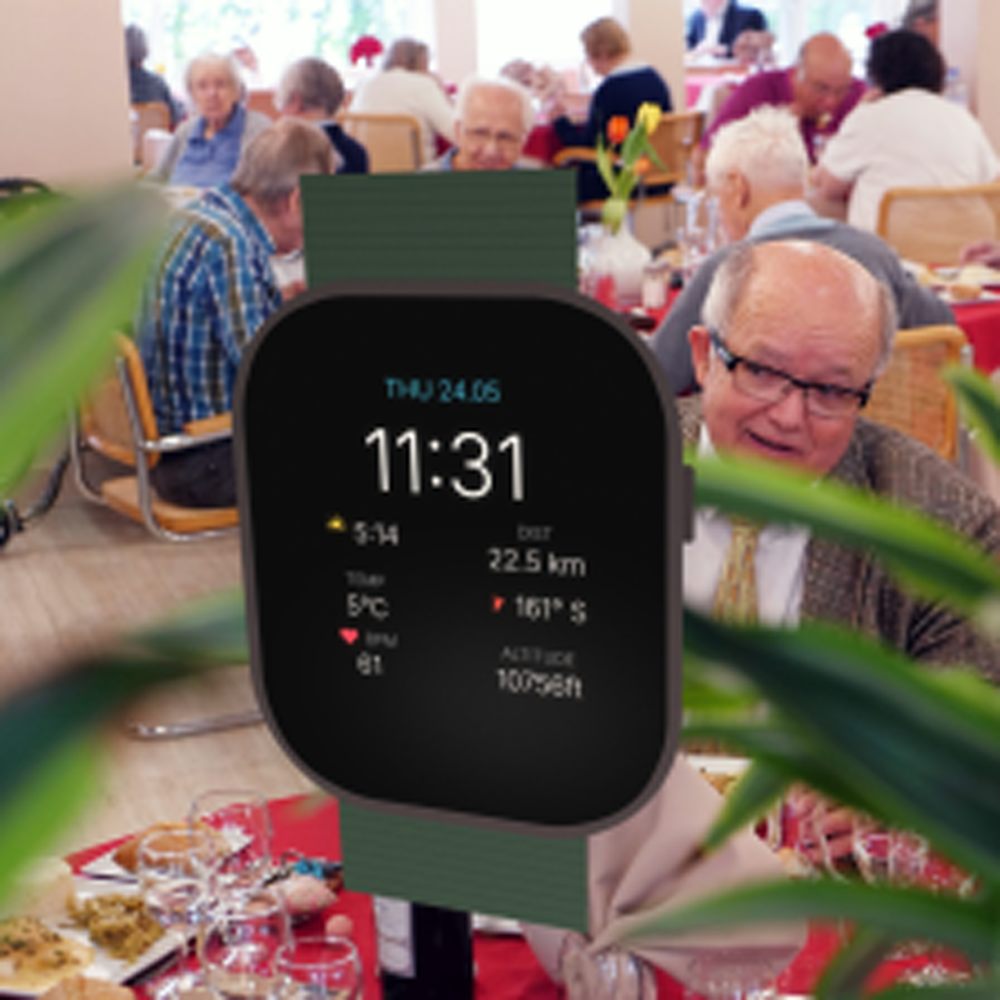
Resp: 11.31
